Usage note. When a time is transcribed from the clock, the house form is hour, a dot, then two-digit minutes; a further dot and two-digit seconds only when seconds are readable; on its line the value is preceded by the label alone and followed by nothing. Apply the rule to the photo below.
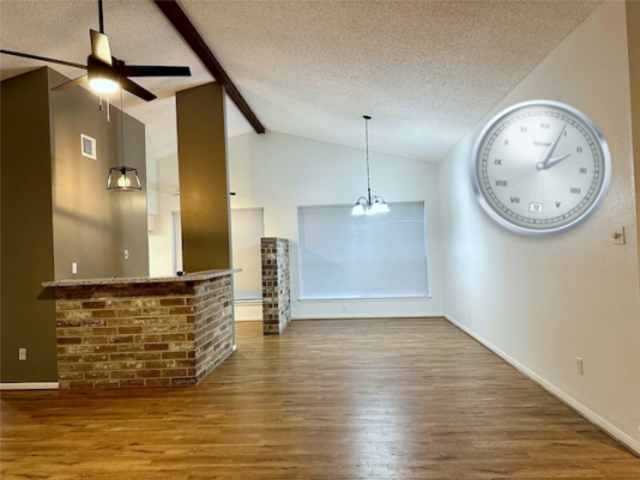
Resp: 2.04
